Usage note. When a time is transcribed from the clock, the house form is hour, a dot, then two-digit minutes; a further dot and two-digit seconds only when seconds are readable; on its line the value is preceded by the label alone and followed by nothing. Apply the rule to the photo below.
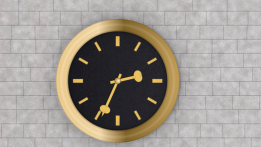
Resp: 2.34
